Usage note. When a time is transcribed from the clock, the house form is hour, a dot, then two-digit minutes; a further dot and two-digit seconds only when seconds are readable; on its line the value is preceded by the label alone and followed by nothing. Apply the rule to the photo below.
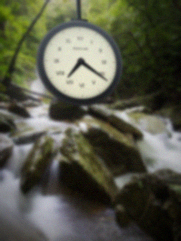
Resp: 7.21
